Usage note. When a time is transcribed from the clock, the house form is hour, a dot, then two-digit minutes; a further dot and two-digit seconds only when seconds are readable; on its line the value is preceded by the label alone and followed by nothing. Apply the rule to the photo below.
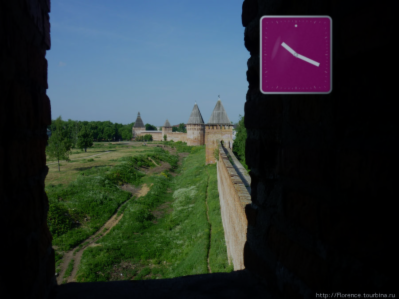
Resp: 10.19
